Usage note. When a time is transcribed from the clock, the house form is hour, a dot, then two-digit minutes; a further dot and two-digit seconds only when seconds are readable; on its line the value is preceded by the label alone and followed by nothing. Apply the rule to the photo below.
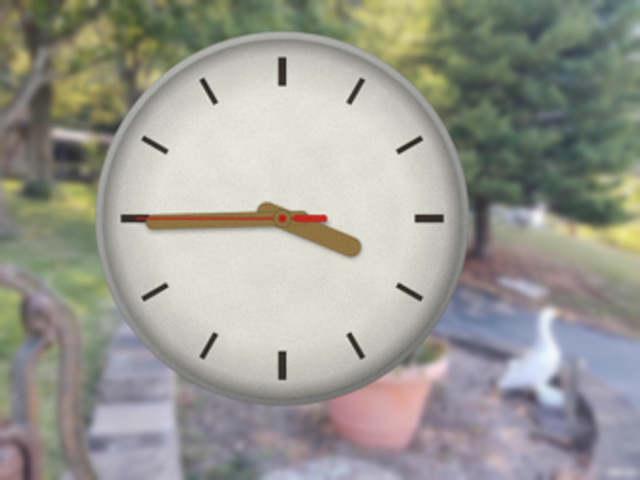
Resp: 3.44.45
